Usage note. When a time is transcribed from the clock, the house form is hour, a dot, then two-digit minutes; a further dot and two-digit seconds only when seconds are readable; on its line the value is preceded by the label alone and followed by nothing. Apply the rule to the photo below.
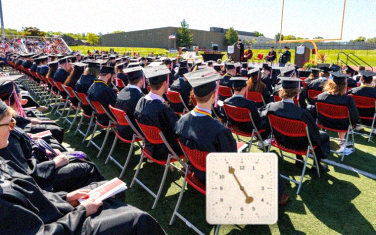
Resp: 4.55
